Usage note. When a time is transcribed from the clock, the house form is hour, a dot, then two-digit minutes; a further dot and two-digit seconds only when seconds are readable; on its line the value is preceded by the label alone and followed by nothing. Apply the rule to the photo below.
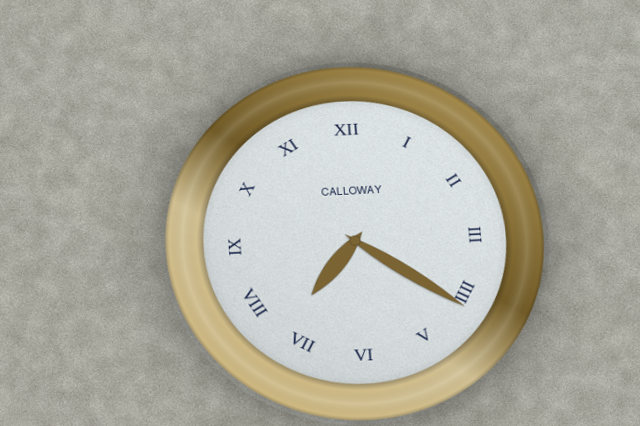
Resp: 7.21
